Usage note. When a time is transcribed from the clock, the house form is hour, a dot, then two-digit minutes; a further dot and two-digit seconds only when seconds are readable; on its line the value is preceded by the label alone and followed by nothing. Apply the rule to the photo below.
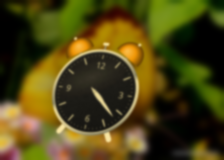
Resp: 4.22
